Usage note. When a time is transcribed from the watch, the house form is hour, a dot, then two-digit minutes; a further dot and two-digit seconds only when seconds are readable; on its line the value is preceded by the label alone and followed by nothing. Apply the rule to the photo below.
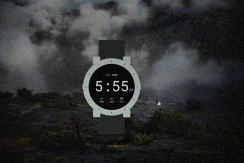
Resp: 5.55
